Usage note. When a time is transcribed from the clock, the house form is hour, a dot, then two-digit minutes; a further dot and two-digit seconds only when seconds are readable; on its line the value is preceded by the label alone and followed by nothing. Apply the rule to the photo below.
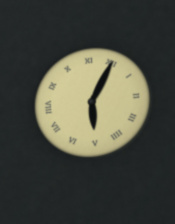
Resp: 5.00
